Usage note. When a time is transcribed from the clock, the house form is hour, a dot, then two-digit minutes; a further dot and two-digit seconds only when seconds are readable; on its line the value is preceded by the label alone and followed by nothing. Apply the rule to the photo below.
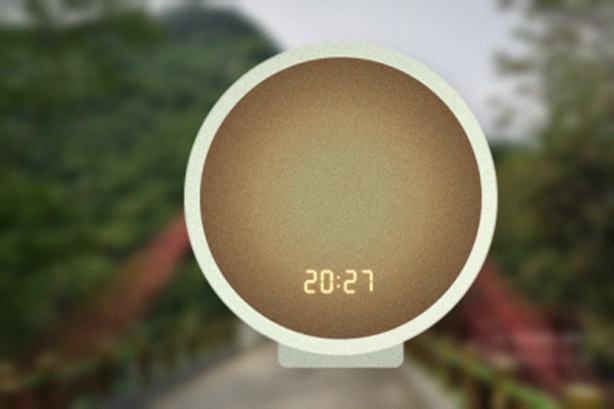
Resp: 20.27
